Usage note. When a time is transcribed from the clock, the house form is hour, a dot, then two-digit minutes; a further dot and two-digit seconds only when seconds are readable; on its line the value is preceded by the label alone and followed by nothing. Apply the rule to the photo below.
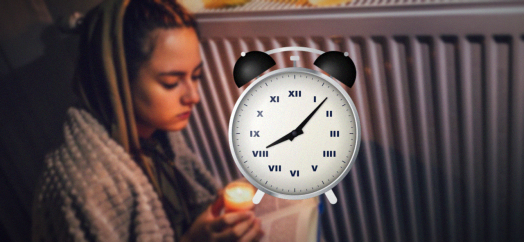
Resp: 8.07
